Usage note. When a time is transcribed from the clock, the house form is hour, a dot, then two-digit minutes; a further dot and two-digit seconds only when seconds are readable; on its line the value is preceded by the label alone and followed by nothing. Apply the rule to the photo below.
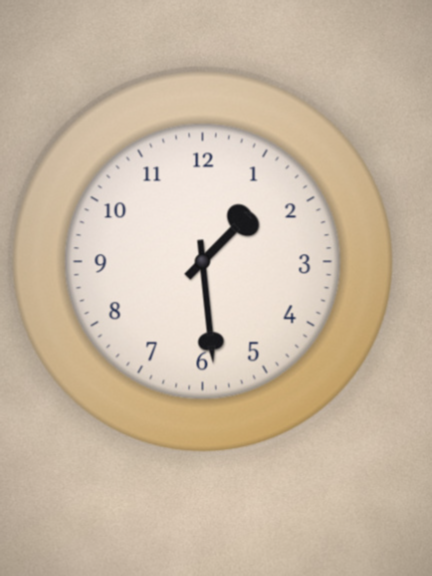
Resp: 1.29
